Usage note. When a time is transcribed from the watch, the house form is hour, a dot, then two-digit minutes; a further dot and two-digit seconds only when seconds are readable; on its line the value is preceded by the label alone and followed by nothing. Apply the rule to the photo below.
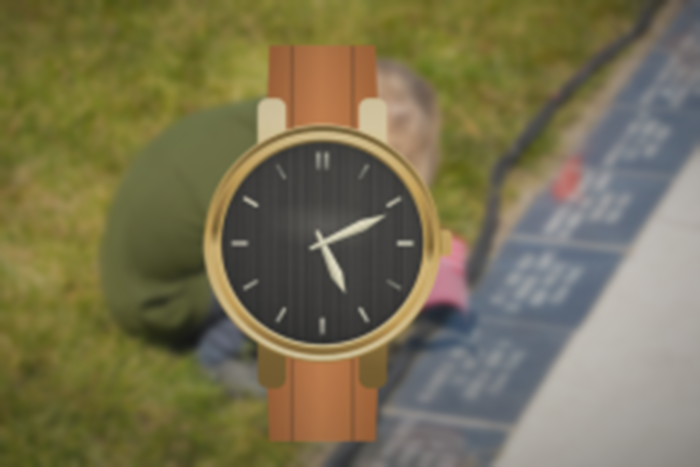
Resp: 5.11
